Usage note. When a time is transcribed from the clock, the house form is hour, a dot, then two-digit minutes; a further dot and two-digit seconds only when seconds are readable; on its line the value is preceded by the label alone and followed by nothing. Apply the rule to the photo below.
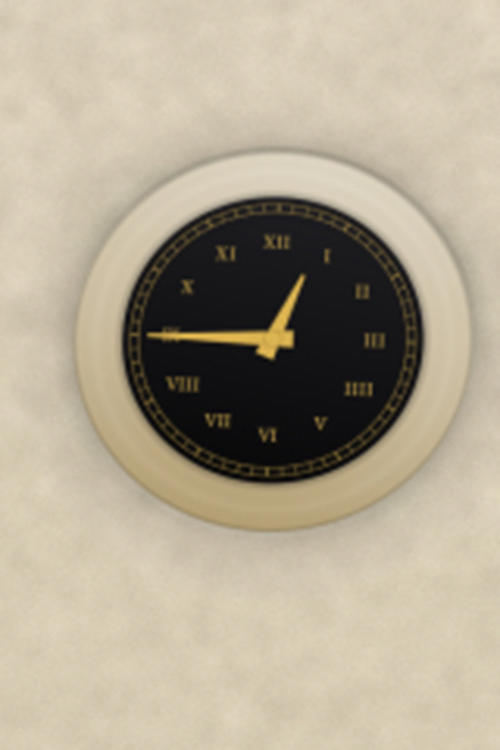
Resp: 12.45
